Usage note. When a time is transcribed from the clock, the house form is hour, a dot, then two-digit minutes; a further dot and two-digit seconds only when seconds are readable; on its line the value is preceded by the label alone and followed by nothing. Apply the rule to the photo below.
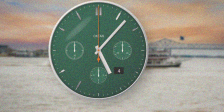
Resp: 5.07
